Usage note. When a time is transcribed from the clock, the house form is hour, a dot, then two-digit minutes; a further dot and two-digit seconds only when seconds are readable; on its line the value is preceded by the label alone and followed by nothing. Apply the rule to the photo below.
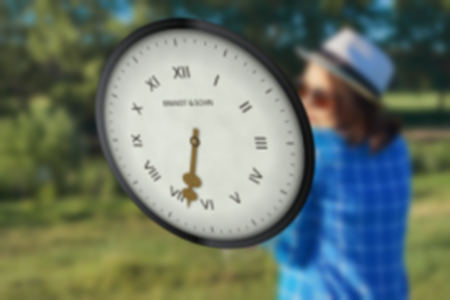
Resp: 6.33
